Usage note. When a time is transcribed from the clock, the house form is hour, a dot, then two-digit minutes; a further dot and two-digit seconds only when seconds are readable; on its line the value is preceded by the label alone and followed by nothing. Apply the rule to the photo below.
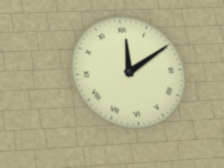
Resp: 12.10
